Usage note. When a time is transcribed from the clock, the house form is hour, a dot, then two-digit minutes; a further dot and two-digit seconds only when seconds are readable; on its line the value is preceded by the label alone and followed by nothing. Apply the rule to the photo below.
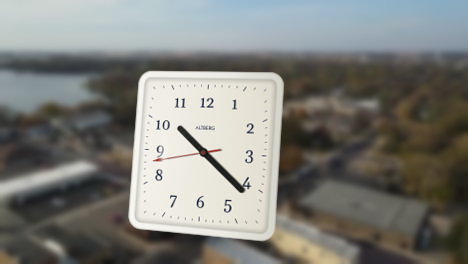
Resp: 10.21.43
